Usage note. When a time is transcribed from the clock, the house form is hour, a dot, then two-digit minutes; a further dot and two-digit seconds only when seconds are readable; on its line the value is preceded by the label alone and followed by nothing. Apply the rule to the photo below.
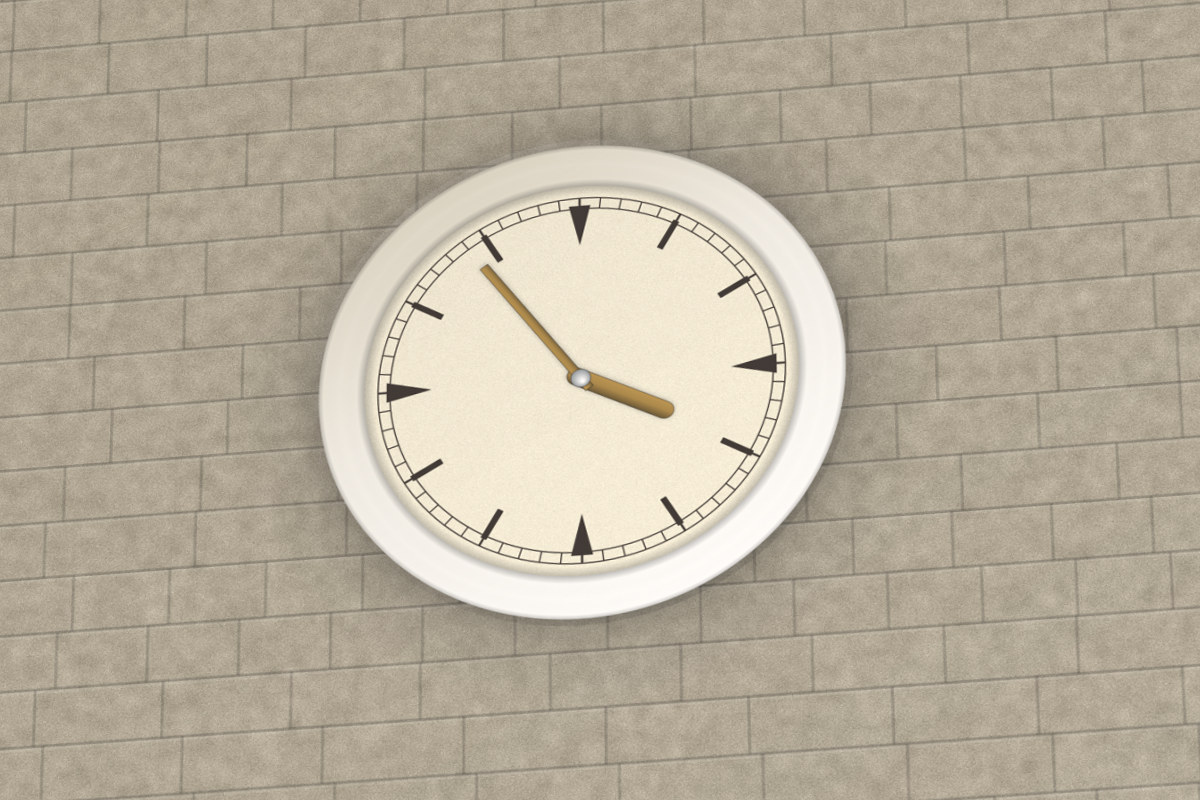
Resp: 3.54
